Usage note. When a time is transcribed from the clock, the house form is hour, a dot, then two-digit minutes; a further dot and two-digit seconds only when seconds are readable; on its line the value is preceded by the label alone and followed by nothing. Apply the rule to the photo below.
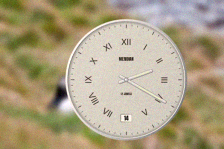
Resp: 2.20
